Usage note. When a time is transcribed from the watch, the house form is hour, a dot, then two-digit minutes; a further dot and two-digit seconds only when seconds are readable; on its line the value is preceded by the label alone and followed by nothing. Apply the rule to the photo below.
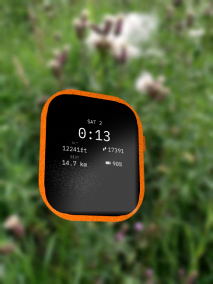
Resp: 0.13
